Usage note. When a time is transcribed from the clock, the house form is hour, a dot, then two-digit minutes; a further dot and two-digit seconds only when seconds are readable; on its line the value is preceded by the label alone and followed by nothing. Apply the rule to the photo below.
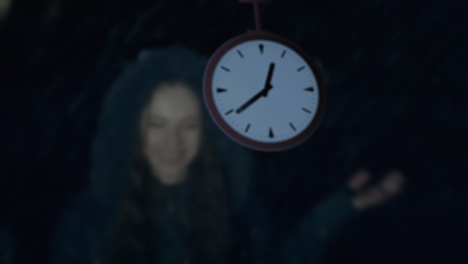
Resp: 12.39
